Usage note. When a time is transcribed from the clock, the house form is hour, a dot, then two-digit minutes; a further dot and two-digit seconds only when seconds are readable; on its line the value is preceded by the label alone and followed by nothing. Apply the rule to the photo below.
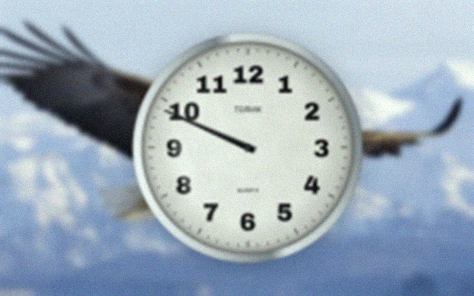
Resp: 9.49
